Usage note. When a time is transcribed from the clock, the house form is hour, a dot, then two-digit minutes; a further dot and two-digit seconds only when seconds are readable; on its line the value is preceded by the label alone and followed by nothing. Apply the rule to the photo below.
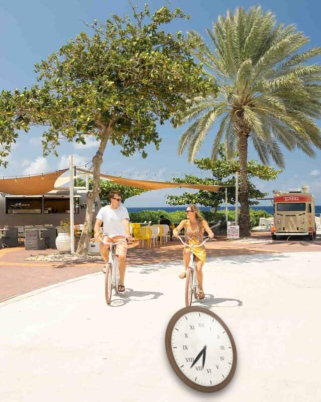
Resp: 6.38
